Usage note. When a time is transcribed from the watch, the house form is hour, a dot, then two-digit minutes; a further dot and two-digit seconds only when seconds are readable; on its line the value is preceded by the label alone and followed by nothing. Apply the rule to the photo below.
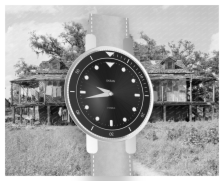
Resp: 9.43
